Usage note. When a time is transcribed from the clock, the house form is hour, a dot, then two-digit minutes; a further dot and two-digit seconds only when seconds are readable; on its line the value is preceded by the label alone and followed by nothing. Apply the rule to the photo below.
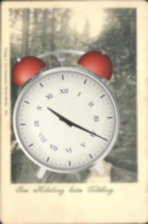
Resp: 10.20
